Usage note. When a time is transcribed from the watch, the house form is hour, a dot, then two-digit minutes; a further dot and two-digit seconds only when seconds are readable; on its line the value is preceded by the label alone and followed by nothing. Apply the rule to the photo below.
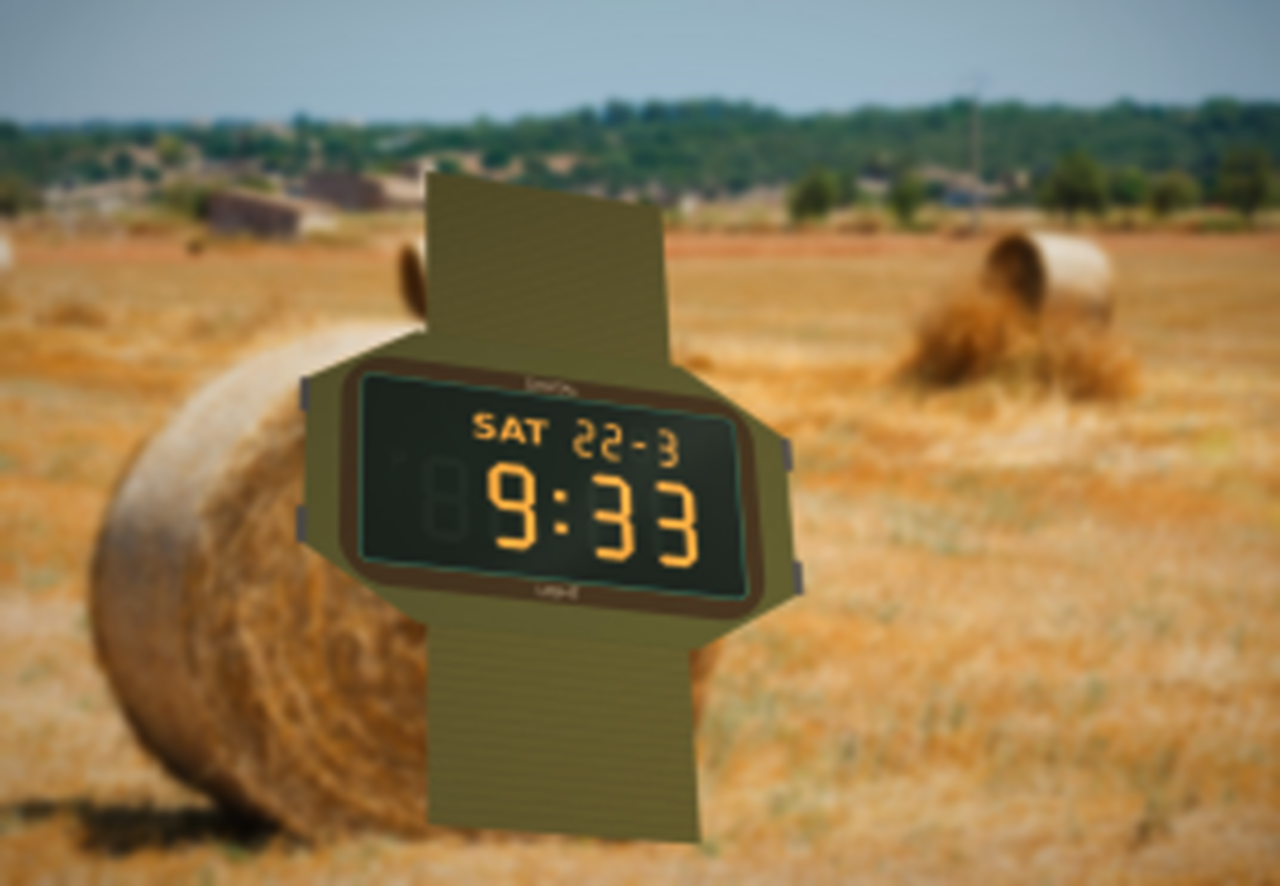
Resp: 9.33
